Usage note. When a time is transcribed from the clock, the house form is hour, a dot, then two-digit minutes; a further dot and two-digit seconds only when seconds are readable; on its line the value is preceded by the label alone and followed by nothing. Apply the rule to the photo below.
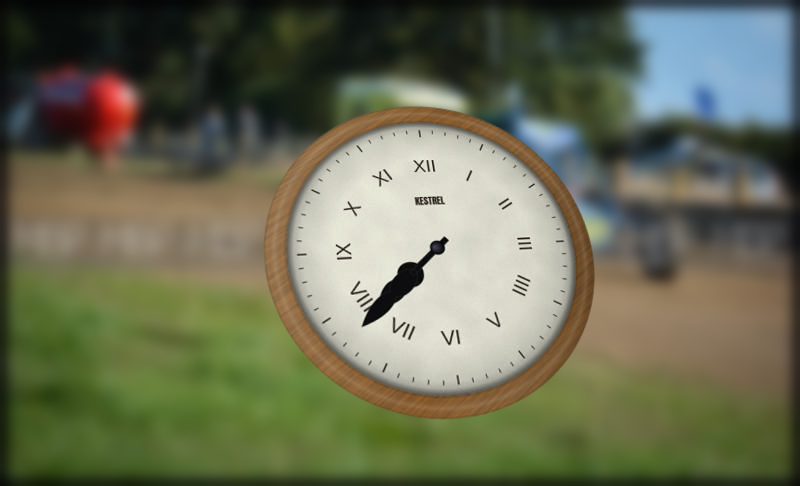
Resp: 7.38
